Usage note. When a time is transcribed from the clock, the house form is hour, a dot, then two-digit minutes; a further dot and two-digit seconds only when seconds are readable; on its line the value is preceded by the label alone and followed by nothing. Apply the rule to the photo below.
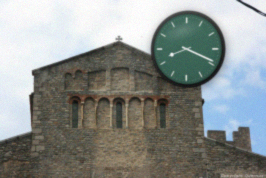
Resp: 8.19
